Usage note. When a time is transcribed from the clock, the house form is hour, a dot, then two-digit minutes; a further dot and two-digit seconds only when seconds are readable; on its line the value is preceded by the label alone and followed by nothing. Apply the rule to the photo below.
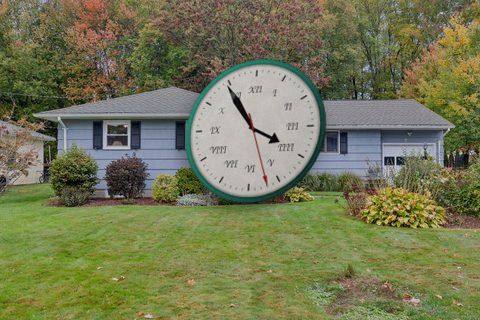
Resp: 3.54.27
